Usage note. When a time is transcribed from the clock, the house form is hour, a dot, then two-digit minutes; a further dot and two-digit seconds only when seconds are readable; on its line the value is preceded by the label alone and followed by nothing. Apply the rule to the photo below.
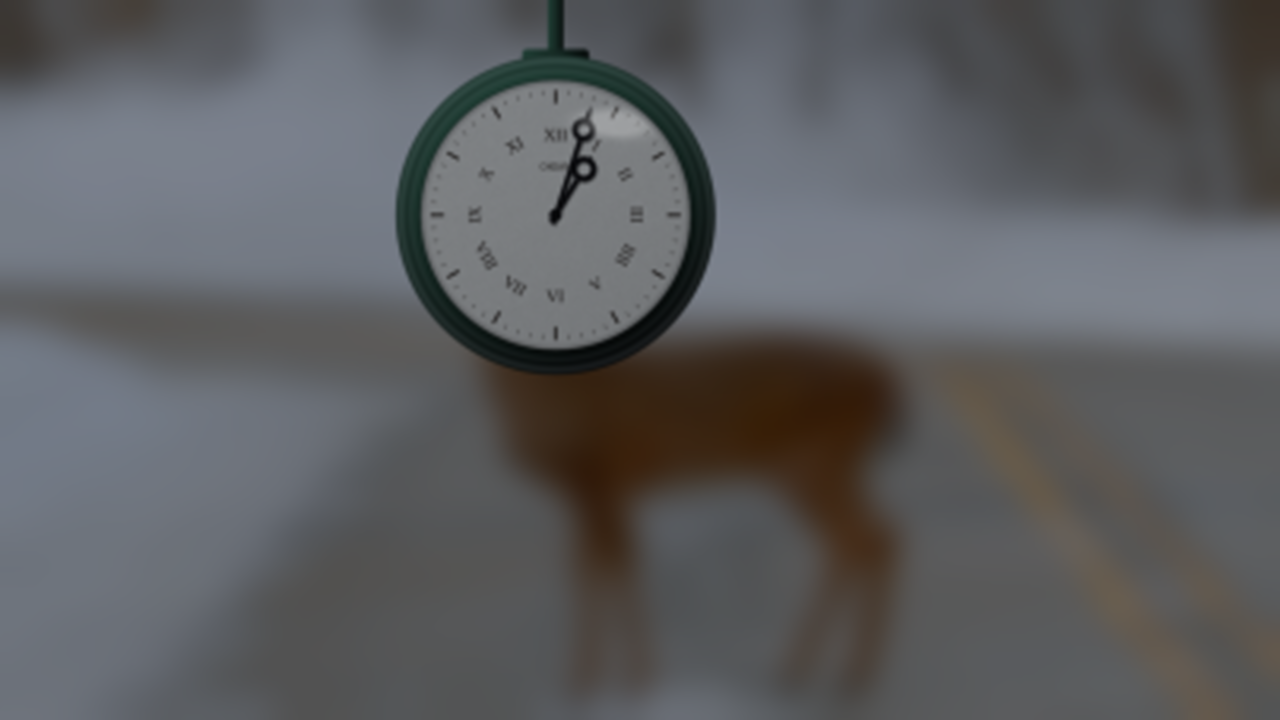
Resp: 1.03
